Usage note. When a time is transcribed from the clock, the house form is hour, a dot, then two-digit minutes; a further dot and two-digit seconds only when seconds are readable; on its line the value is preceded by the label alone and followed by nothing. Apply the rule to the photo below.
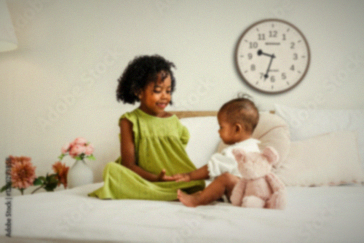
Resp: 9.33
